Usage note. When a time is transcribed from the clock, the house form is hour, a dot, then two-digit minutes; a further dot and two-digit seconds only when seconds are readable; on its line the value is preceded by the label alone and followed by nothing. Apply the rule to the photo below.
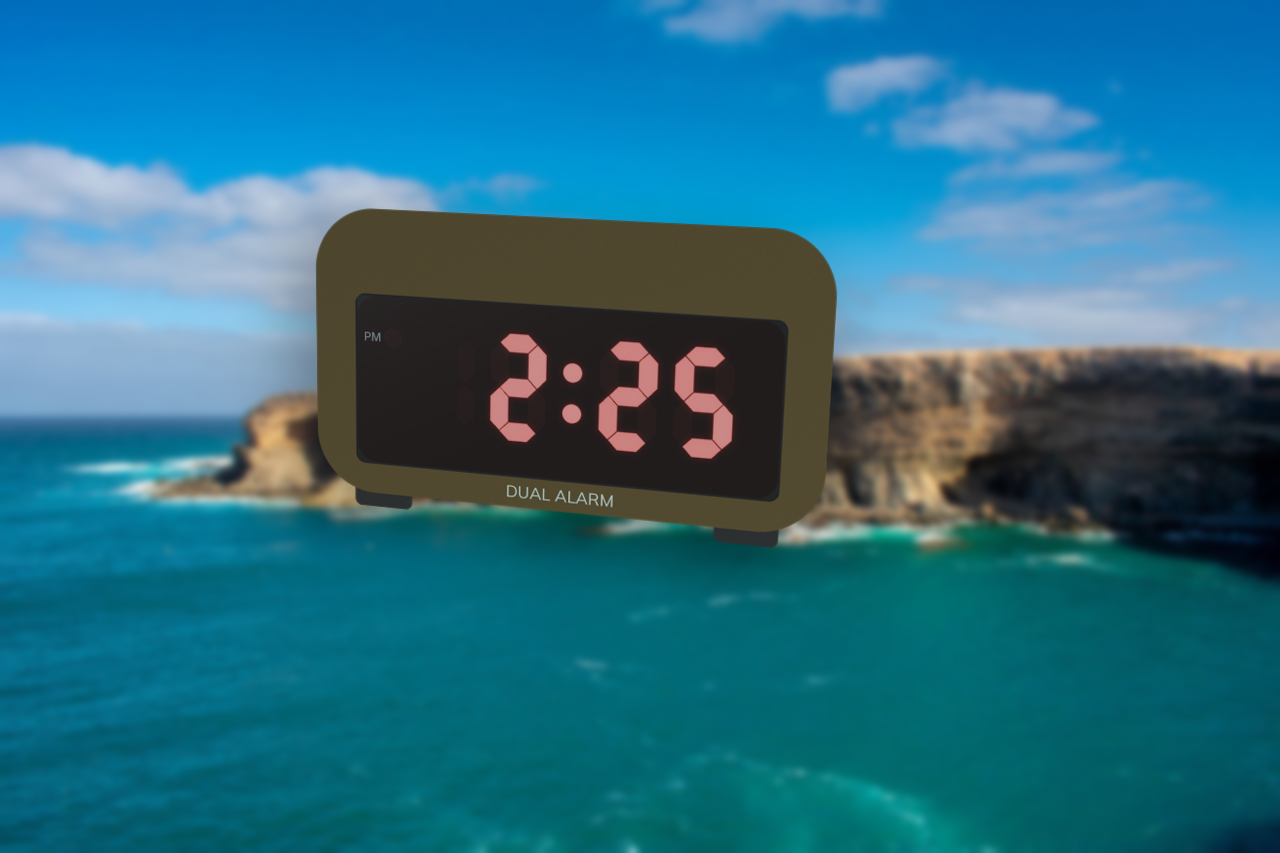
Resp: 2.25
